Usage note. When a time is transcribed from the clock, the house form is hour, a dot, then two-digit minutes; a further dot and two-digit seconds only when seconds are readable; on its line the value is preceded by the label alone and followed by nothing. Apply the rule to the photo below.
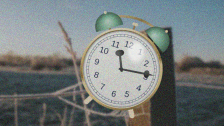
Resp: 11.14
